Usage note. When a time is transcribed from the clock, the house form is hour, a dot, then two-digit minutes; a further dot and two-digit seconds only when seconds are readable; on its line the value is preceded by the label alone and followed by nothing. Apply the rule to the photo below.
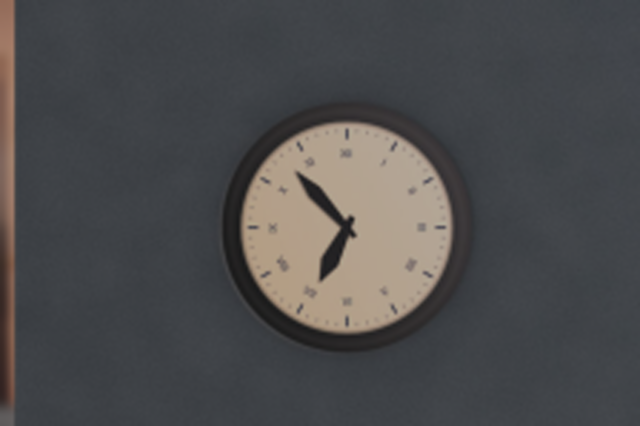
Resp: 6.53
